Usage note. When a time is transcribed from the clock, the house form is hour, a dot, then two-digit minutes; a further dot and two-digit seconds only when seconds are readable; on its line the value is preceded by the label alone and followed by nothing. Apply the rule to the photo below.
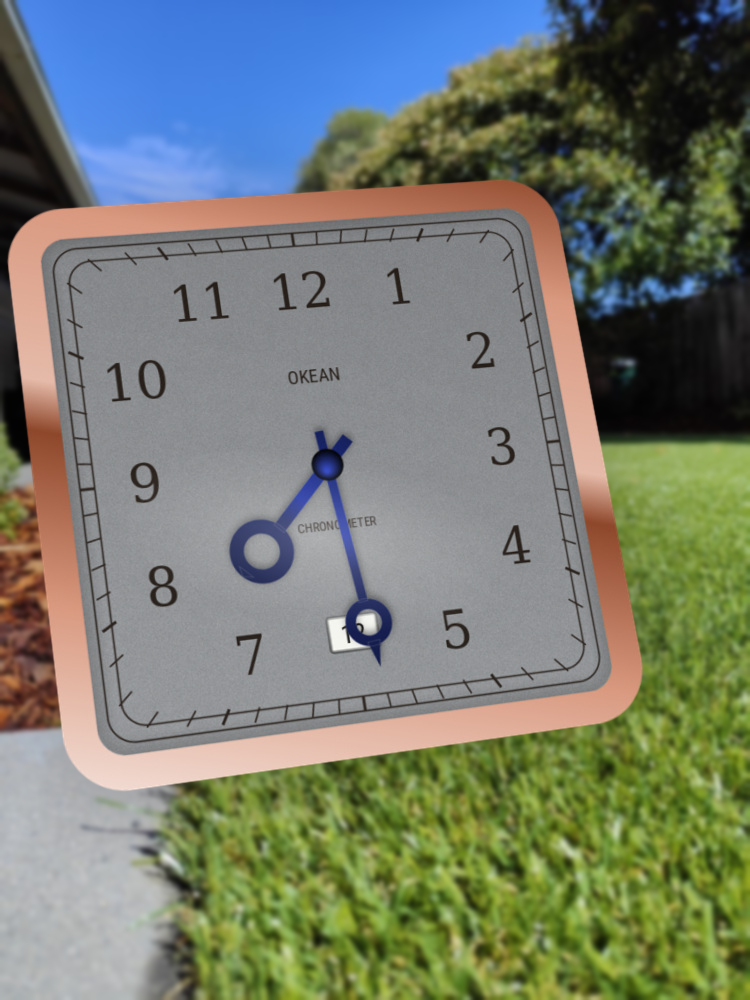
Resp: 7.29
